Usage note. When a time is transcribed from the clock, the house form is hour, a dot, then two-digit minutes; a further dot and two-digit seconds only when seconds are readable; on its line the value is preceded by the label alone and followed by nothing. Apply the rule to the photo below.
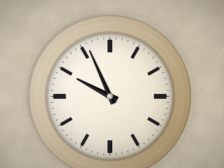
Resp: 9.56
